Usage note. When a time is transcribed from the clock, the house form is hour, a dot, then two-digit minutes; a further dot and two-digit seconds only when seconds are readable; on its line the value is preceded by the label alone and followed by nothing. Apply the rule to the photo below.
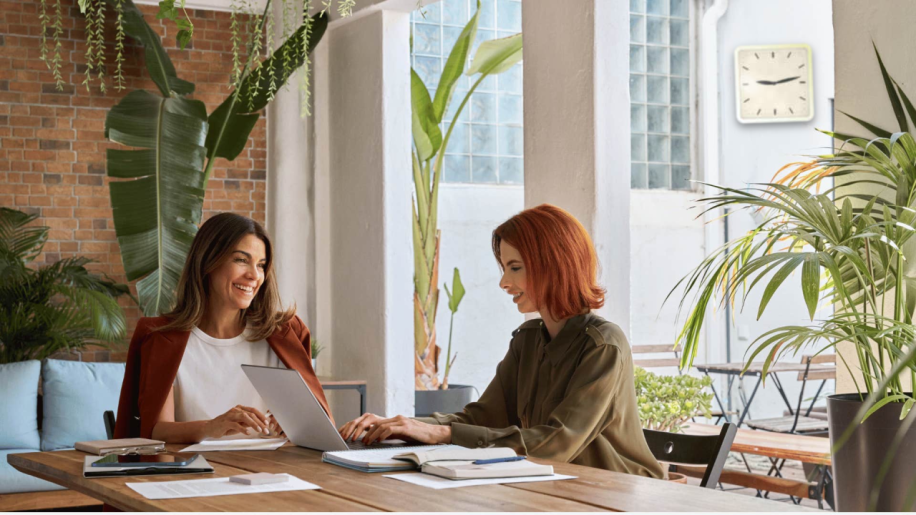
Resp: 9.13
